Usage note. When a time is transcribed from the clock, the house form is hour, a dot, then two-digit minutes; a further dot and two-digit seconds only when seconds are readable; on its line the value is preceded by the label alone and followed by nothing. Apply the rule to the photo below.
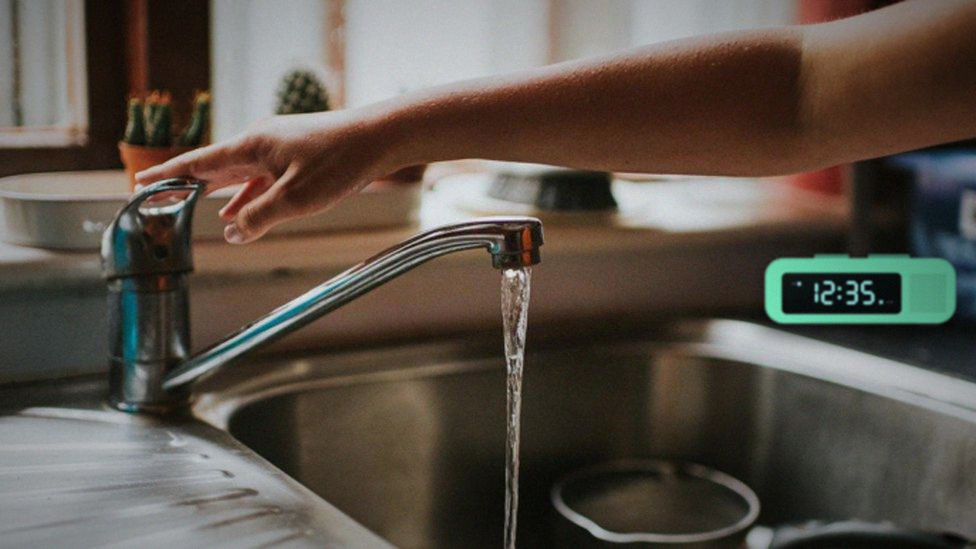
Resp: 12.35
